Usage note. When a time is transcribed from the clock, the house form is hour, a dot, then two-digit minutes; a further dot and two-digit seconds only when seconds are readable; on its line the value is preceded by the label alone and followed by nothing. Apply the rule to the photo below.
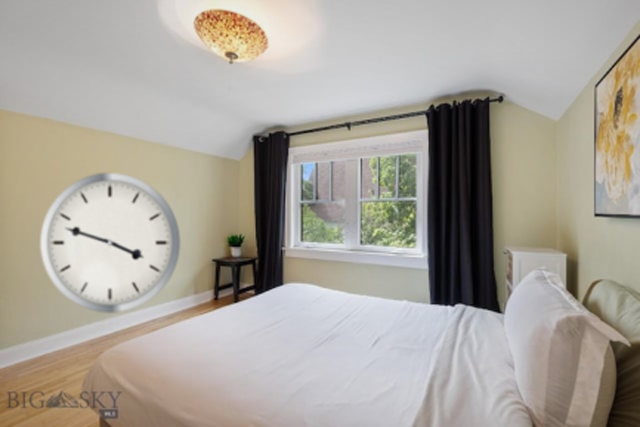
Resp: 3.48
